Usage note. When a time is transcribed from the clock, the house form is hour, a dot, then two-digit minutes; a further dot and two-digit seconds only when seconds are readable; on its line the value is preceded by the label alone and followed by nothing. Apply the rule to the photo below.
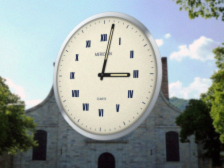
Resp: 3.02
